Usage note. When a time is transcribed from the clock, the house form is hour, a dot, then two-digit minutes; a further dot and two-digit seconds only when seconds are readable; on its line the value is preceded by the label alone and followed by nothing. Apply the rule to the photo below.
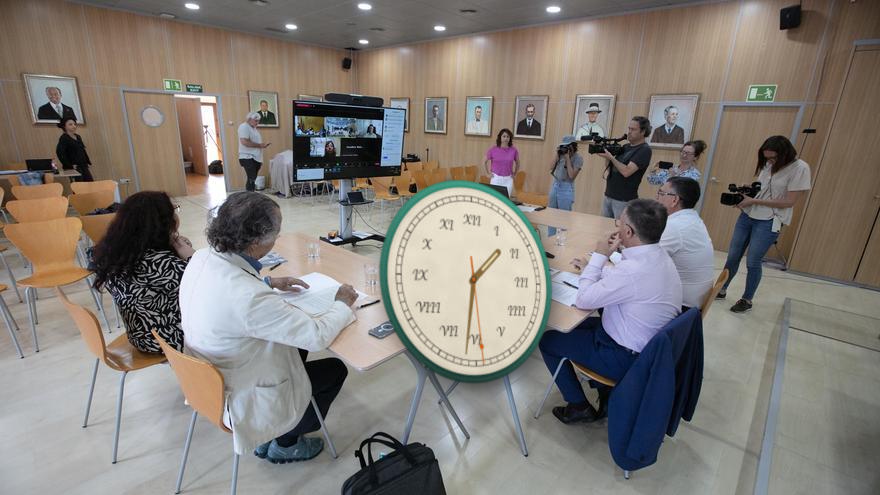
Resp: 1.31.29
